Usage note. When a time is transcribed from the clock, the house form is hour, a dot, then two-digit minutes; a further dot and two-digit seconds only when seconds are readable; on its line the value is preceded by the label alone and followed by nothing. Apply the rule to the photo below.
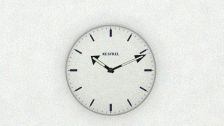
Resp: 10.11
